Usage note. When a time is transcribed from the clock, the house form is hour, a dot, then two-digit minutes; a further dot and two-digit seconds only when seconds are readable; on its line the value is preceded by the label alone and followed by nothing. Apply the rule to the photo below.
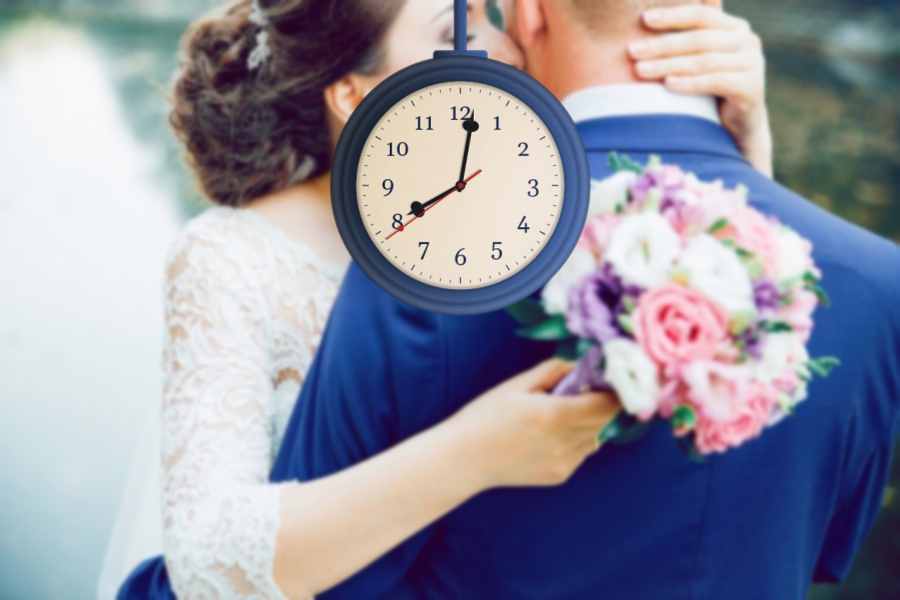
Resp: 8.01.39
